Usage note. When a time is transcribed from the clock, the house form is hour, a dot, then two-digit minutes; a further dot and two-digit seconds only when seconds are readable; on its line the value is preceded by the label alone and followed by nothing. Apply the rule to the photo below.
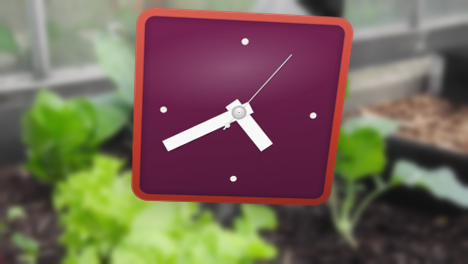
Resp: 4.40.06
